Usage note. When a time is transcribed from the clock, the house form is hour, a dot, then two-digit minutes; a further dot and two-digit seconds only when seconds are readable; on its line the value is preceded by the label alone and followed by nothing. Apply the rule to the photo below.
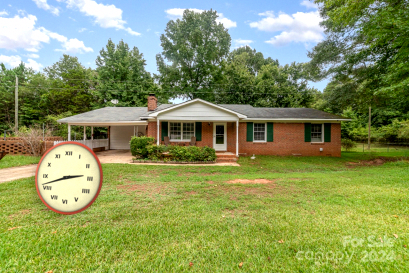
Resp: 2.42
